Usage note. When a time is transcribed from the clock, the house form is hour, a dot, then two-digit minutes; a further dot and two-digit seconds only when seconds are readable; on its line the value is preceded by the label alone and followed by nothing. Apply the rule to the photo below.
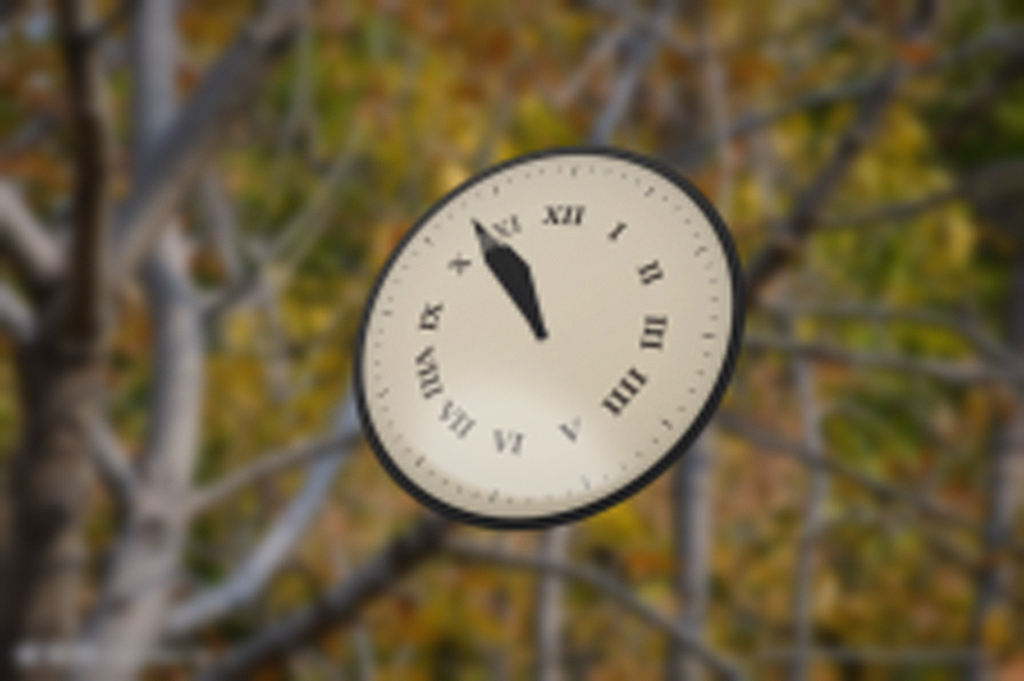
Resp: 10.53
